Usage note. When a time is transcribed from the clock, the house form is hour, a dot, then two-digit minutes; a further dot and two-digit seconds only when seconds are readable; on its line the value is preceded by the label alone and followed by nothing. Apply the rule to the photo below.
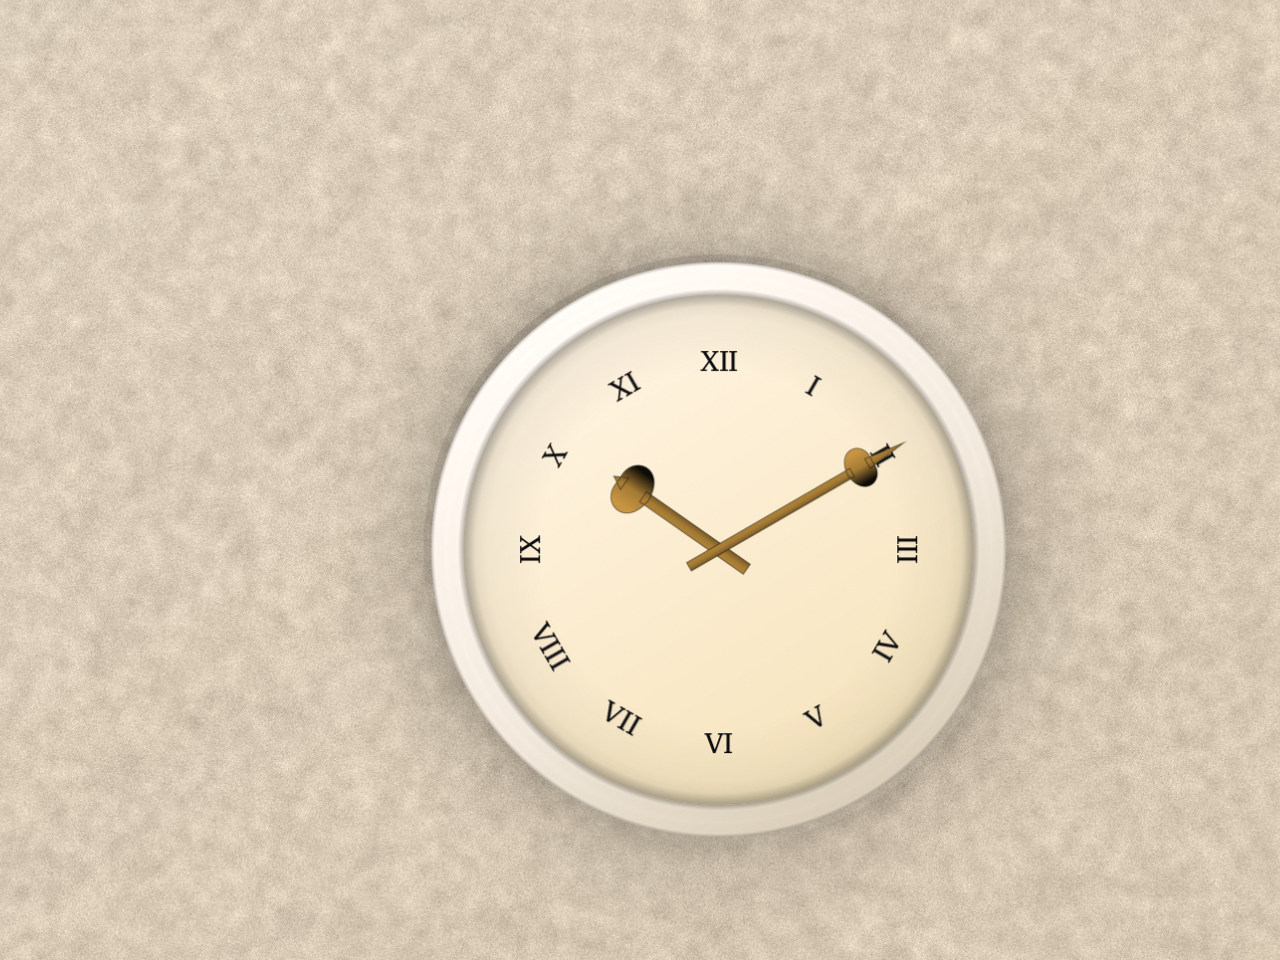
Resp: 10.10
